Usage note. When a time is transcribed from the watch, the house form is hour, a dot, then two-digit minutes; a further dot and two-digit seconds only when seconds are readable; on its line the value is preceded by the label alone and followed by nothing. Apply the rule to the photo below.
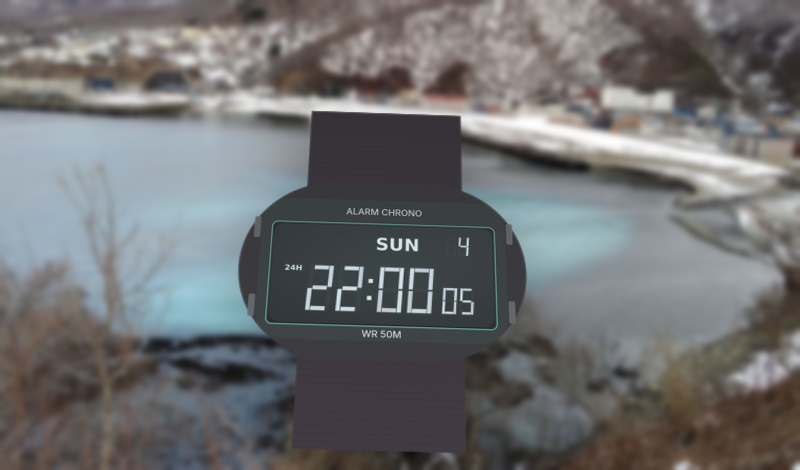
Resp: 22.00.05
